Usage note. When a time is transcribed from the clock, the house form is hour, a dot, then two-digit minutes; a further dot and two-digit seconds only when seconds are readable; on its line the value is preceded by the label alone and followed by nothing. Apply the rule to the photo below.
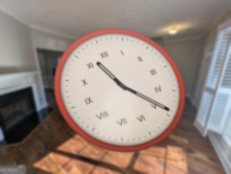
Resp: 11.24
